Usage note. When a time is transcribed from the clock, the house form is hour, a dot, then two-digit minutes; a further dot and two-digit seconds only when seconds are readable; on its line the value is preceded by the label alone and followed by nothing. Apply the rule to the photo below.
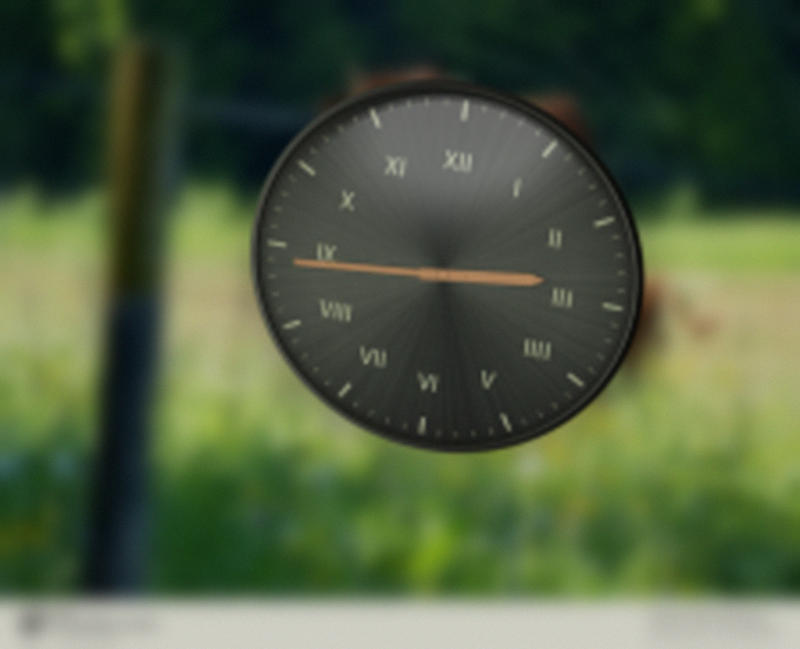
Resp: 2.44
